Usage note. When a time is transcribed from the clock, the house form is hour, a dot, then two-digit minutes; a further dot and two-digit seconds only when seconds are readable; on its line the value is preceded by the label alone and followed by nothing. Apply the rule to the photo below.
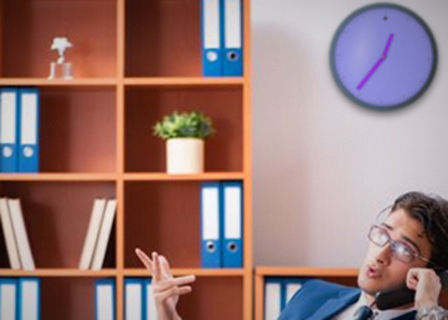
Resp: 12.36
